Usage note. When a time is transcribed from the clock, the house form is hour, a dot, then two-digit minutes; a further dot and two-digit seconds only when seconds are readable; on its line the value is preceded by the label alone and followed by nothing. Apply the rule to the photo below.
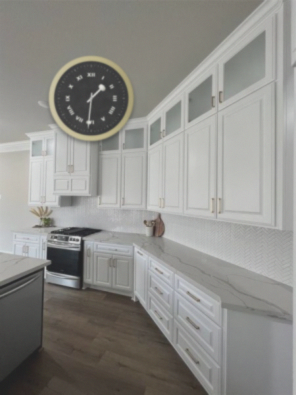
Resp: 1.31
